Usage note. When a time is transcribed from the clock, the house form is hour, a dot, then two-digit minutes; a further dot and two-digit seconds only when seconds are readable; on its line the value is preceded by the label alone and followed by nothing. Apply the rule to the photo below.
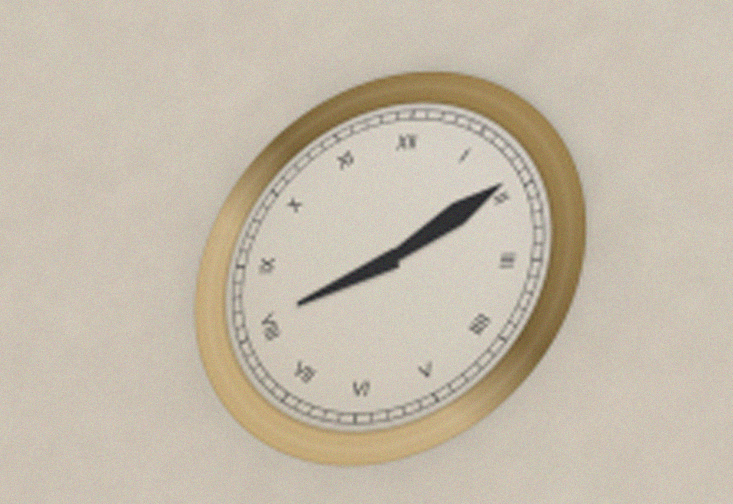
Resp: 8.09
